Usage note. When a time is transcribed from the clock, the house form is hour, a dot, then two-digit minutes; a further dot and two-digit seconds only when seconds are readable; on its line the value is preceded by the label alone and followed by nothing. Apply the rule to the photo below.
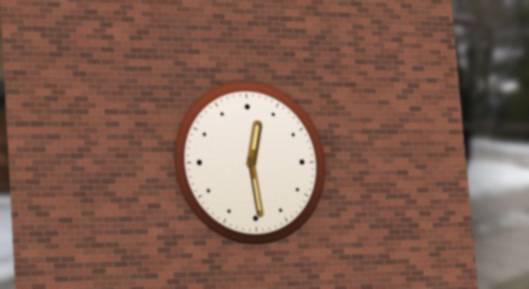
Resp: 12.29
